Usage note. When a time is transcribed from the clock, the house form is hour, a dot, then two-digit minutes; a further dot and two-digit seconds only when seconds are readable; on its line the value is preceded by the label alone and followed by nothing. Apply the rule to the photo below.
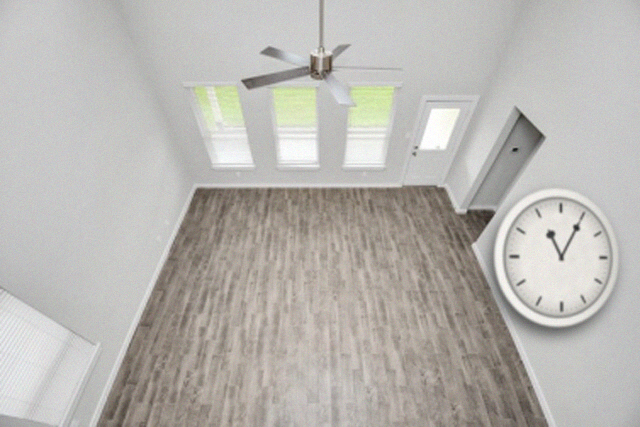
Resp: 11.05
